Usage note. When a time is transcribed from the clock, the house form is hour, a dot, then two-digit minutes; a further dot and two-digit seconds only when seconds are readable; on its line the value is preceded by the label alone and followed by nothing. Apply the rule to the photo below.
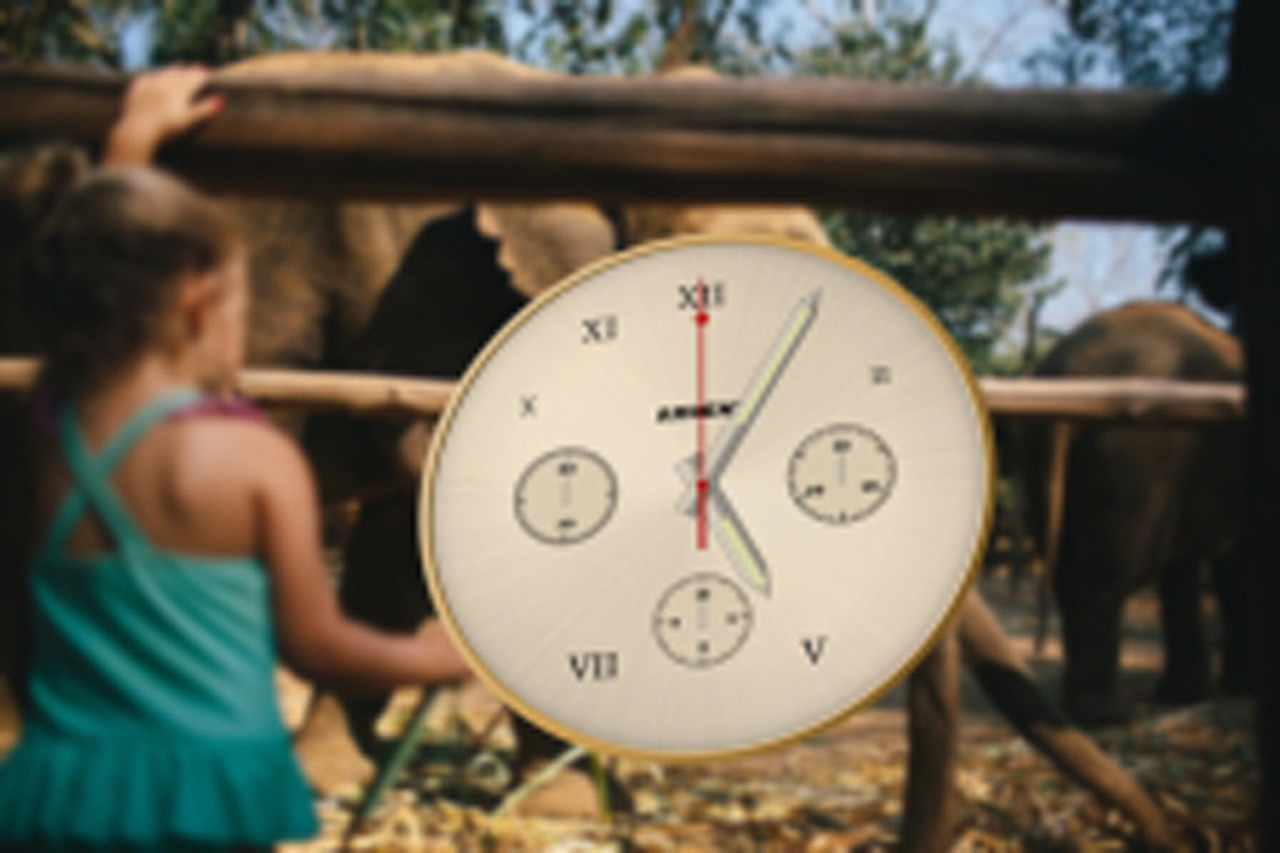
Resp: 5.05
